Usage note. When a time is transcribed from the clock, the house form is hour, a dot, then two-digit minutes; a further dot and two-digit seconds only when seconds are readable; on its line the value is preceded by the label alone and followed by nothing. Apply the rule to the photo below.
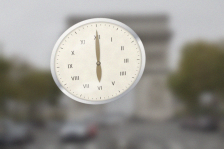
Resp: 6.00
